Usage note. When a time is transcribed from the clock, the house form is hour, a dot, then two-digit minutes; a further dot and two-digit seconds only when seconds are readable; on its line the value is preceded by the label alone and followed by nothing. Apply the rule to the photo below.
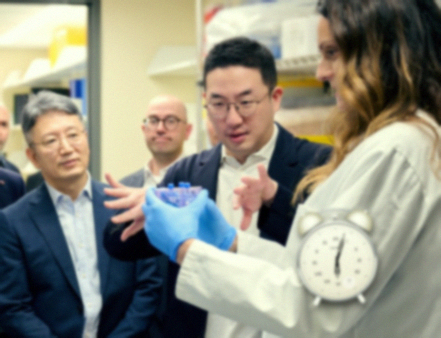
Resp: 6.03
